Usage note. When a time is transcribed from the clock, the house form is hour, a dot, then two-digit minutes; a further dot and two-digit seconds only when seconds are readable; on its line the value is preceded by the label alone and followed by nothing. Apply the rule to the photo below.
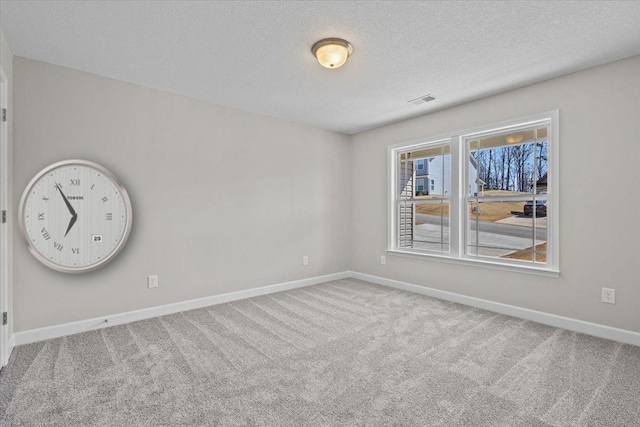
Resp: 6.55
